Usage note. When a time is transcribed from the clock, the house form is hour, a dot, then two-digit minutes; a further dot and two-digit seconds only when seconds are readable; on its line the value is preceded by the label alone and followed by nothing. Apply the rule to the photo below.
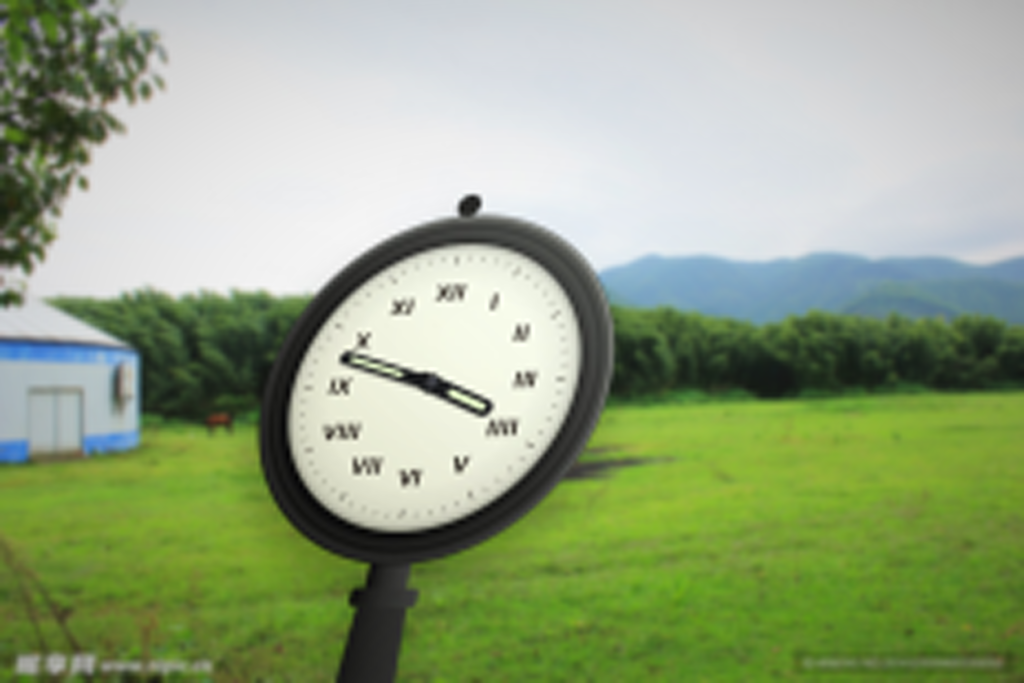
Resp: 3.48
